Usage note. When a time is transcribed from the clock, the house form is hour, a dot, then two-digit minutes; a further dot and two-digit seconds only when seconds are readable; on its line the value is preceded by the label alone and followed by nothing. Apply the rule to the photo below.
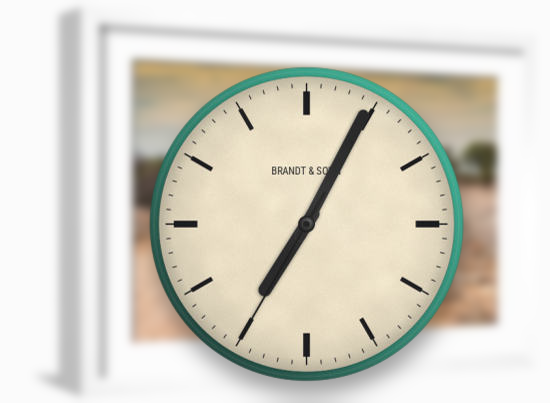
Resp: 7.04.35
